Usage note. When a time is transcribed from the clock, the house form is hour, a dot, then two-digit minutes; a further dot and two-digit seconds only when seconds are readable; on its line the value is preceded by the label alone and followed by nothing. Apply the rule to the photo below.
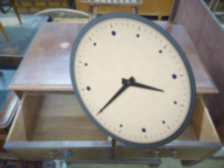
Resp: 3.40
